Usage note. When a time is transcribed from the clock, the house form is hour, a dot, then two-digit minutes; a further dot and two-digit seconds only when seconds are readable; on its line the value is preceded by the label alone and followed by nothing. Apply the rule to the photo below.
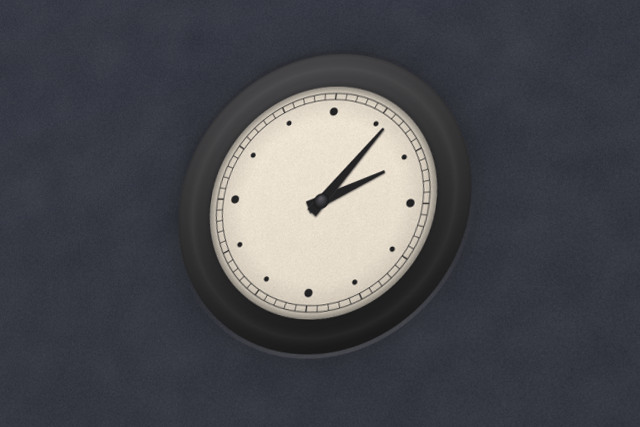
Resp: 2.06
